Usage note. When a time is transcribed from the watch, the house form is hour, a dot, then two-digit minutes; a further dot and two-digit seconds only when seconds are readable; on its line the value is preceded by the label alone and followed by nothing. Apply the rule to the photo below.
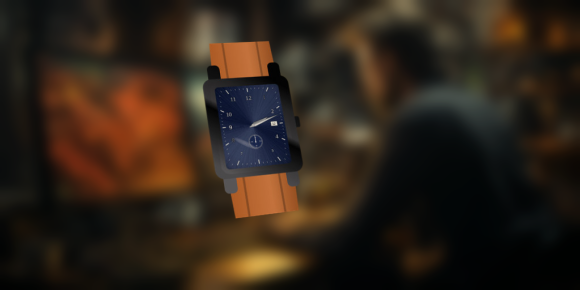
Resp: 2.12
